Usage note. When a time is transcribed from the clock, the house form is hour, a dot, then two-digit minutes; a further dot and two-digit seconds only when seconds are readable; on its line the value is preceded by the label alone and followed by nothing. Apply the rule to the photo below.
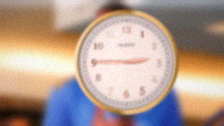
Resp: 2.45
